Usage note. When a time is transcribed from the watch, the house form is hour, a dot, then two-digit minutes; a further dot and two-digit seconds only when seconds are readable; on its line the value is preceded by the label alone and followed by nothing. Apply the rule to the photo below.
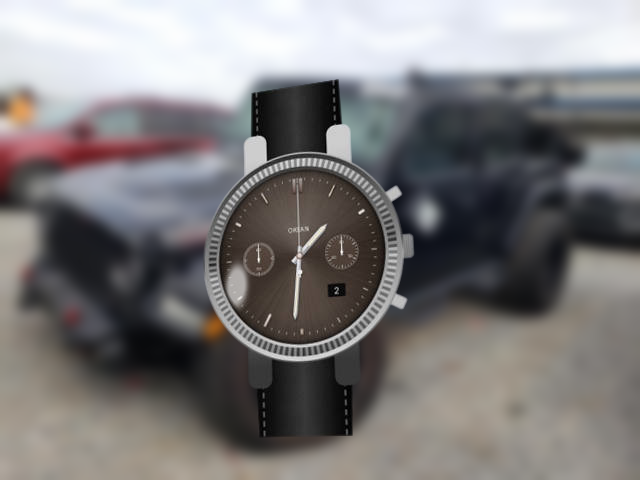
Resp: 1.31
